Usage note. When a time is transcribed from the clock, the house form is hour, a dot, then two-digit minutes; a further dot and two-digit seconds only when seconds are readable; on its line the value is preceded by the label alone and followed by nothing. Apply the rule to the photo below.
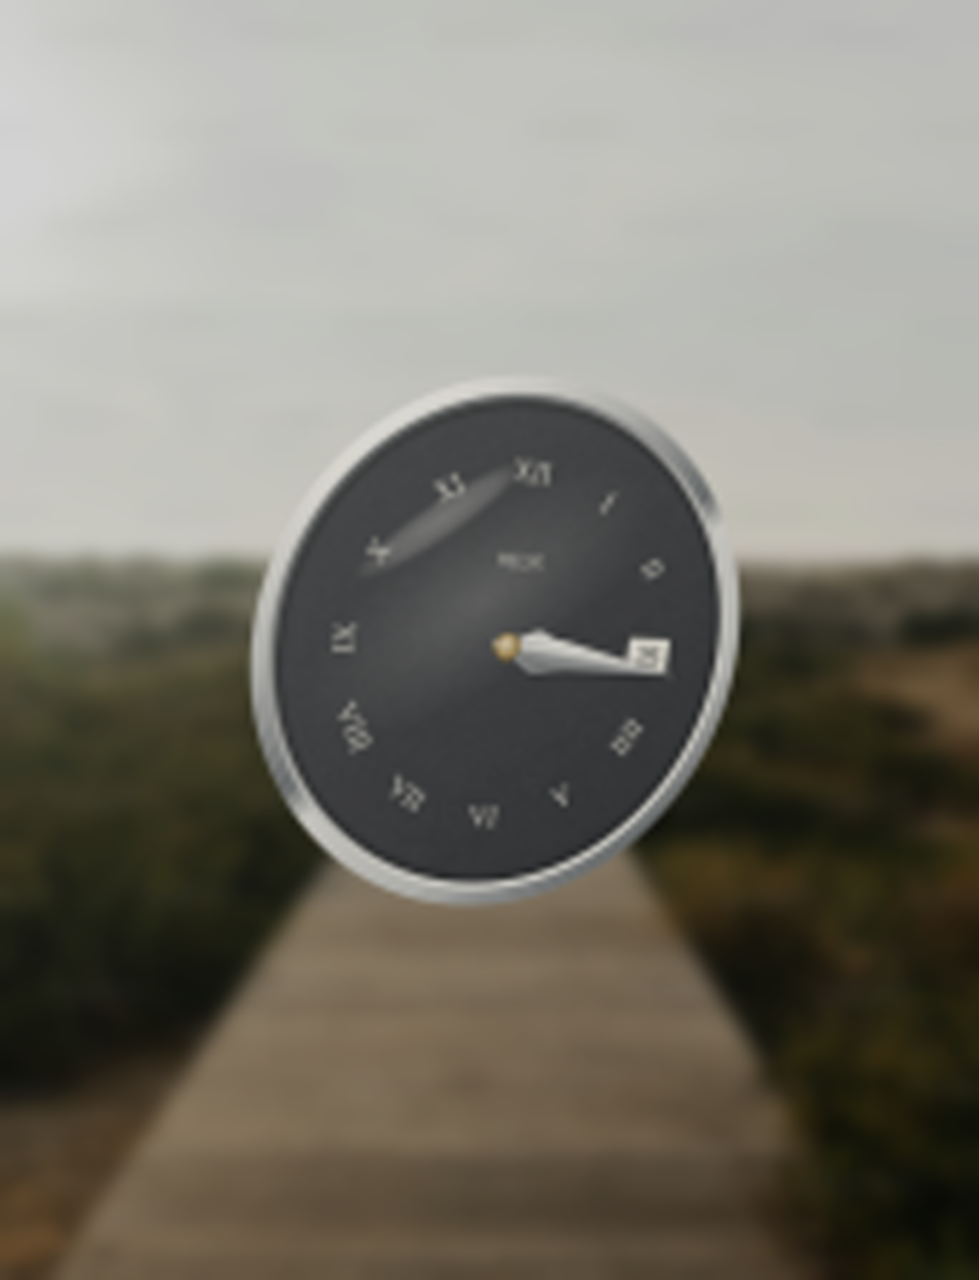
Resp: 3.16
